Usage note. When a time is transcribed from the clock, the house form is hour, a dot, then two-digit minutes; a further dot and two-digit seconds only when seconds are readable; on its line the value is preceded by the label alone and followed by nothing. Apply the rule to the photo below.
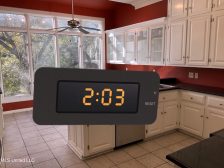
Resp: 2.03
